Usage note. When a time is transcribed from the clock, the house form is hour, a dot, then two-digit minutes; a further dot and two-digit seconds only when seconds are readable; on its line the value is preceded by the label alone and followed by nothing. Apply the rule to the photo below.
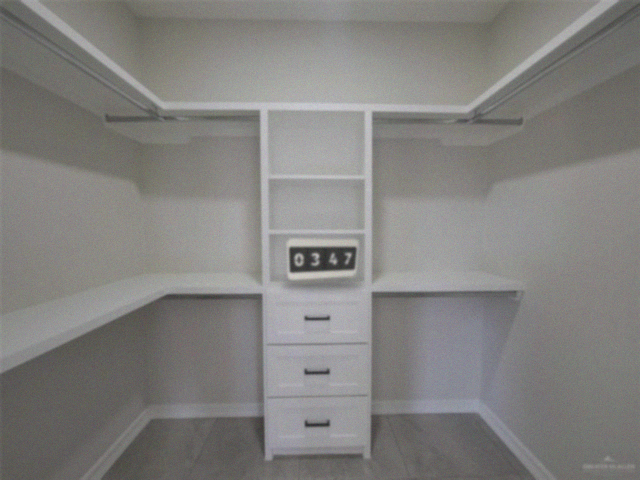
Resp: 3.47
